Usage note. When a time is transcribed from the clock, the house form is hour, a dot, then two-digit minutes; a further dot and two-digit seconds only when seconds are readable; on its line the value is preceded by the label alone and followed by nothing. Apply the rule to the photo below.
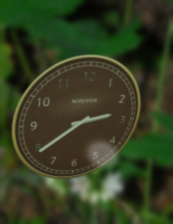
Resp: 2.39
